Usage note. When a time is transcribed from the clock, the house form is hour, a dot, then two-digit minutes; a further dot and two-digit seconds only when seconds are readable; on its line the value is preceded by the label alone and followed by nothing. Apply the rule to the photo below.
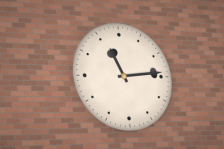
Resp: 11.14
